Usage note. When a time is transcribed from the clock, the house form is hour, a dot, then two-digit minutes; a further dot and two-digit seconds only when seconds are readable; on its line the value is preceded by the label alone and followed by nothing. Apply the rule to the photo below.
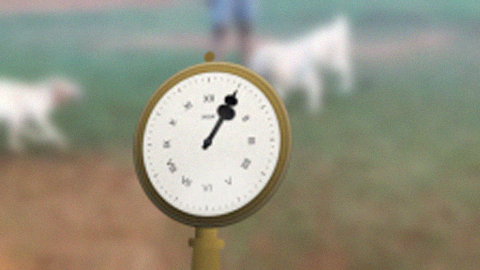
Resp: 1.05
